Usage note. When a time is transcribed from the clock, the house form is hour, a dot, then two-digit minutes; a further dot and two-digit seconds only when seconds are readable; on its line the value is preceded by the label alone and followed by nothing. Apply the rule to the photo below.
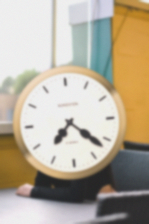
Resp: 7.22
